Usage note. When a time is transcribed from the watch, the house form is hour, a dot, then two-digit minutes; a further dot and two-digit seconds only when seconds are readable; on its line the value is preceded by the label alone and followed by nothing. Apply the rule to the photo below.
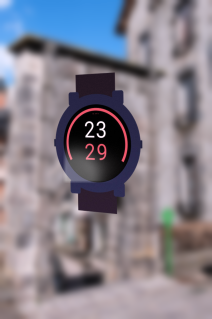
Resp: 23.29
